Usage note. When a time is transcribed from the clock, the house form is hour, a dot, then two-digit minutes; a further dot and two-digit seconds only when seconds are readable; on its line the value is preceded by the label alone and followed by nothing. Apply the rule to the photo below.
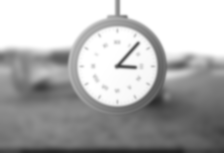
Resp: 3.07
